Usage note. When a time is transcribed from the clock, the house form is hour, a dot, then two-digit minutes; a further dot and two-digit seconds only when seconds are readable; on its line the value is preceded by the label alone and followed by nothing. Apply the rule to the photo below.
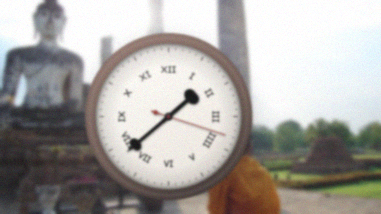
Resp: 1.38.18
